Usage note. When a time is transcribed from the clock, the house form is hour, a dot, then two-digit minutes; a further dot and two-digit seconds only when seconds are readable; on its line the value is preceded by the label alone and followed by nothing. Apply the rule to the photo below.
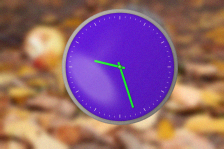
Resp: 9.27
